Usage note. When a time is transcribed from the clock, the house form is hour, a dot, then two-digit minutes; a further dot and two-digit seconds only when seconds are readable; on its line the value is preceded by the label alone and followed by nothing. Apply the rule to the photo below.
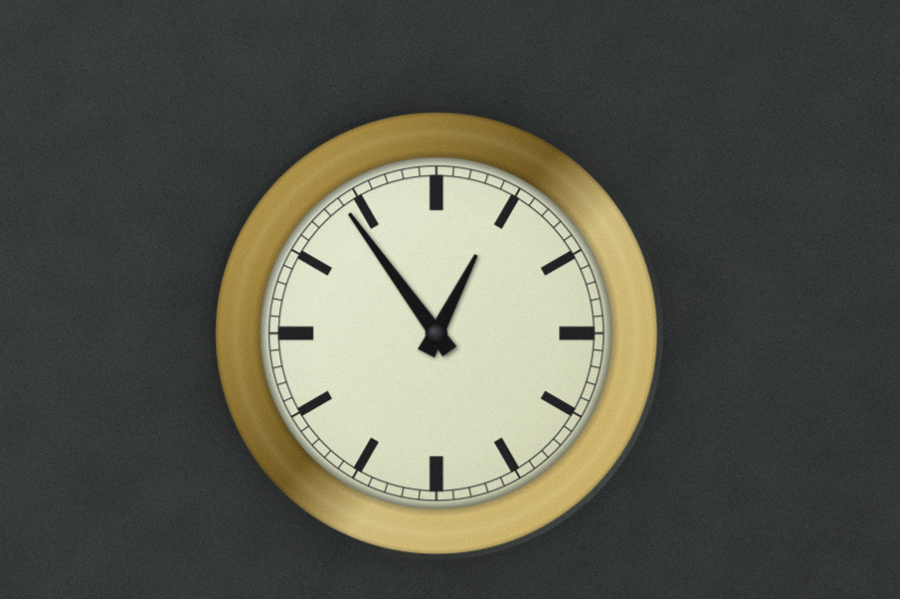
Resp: 12.54
